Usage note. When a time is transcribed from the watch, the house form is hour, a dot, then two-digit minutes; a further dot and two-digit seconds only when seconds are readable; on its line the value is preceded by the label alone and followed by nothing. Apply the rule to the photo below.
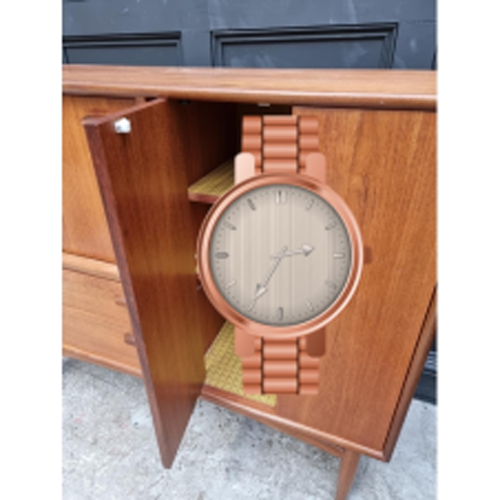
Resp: 2.35
